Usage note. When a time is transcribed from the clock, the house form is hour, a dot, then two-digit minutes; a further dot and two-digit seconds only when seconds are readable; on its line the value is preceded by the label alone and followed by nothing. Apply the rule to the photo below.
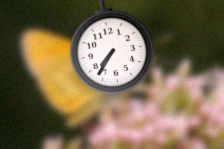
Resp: 7.37
